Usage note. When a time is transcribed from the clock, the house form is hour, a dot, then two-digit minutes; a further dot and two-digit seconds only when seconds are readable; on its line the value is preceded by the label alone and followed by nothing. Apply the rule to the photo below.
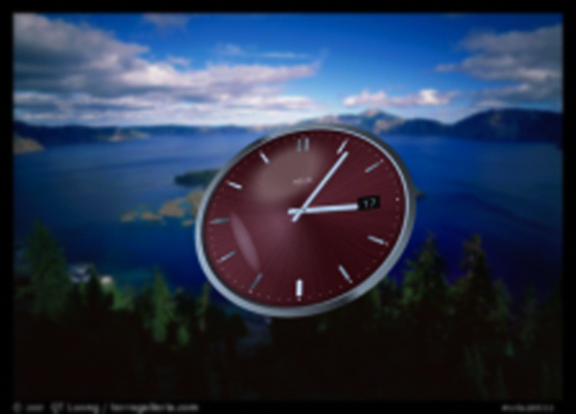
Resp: 3.06
